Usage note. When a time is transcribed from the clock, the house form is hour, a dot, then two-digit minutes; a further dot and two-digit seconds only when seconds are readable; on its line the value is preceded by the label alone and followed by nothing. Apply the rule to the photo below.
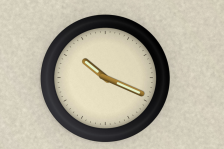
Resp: 10.19
